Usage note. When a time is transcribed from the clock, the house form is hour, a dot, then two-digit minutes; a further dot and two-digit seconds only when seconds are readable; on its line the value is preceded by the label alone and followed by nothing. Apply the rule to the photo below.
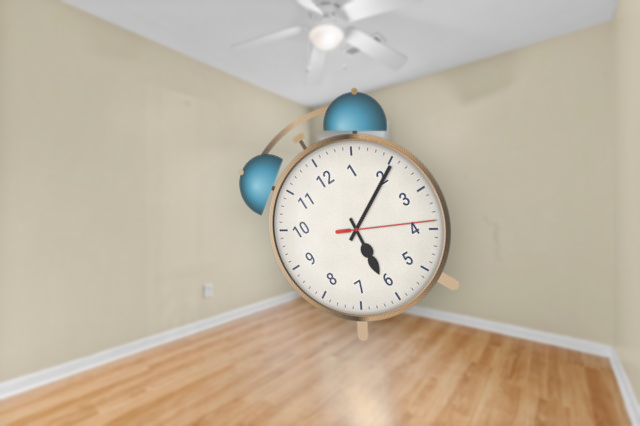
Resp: 6.10.19
